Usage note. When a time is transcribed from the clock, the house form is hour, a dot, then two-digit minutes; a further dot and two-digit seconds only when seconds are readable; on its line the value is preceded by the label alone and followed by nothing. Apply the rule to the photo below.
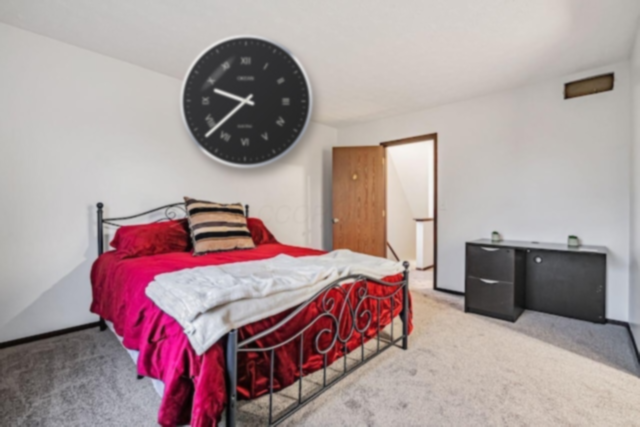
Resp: 9.38
